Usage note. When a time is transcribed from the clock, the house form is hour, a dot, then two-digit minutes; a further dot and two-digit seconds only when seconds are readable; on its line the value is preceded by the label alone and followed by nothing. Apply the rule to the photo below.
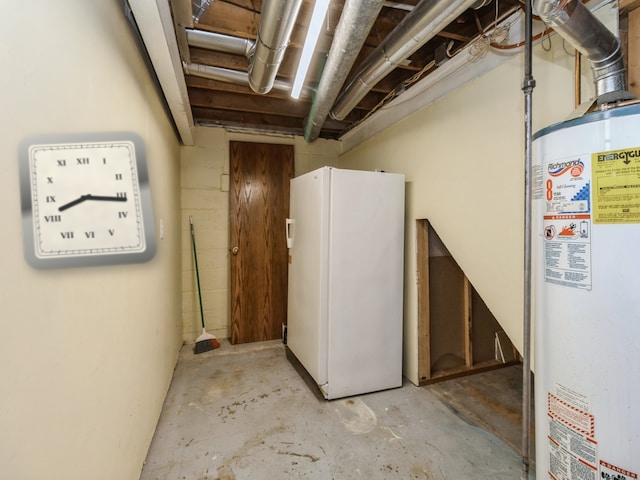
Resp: 8.16
